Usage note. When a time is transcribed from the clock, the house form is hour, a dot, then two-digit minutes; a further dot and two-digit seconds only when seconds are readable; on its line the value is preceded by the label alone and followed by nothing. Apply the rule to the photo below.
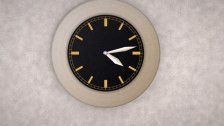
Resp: 4.13
